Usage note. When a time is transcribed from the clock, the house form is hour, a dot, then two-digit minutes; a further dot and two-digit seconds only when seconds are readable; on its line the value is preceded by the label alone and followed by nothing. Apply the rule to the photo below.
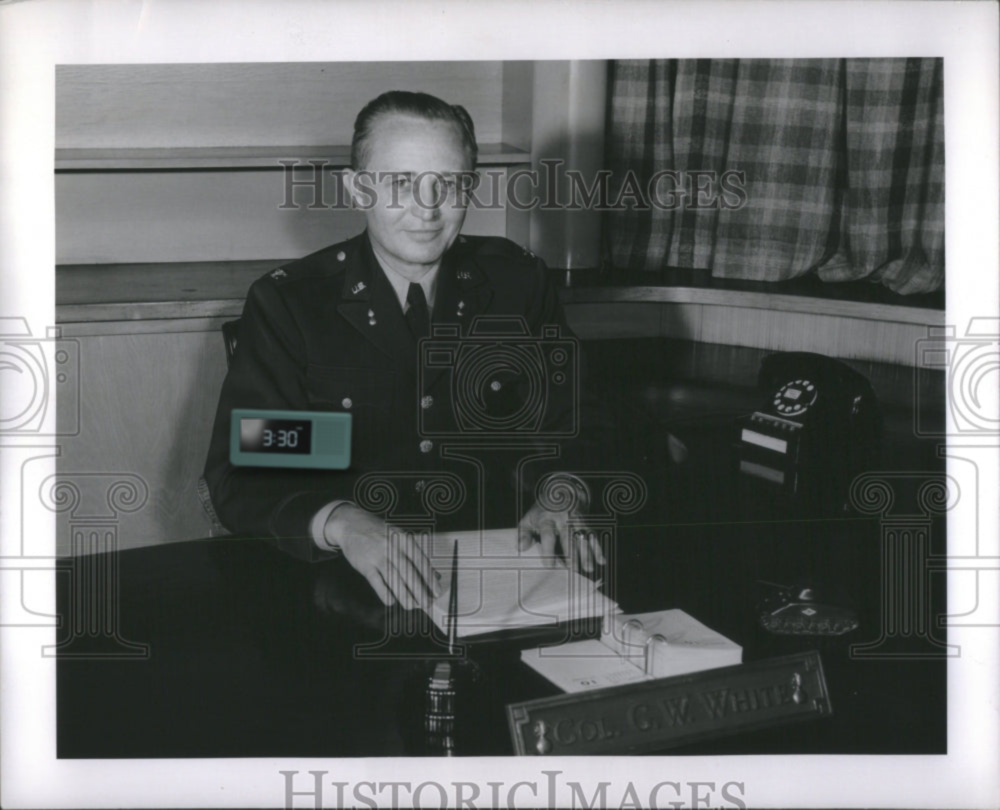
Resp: 3.30
